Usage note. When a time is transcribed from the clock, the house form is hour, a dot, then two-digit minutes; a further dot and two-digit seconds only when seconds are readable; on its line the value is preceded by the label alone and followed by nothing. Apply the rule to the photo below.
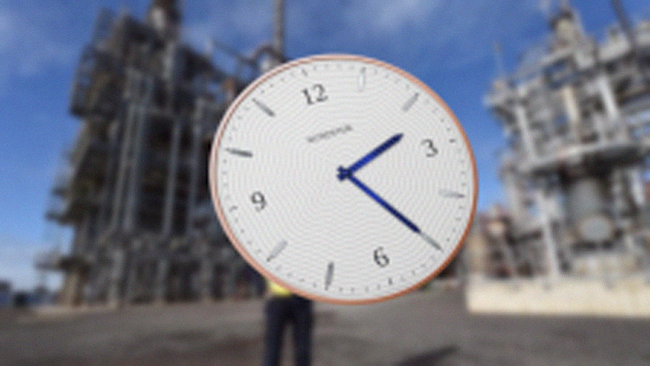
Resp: 2.25
